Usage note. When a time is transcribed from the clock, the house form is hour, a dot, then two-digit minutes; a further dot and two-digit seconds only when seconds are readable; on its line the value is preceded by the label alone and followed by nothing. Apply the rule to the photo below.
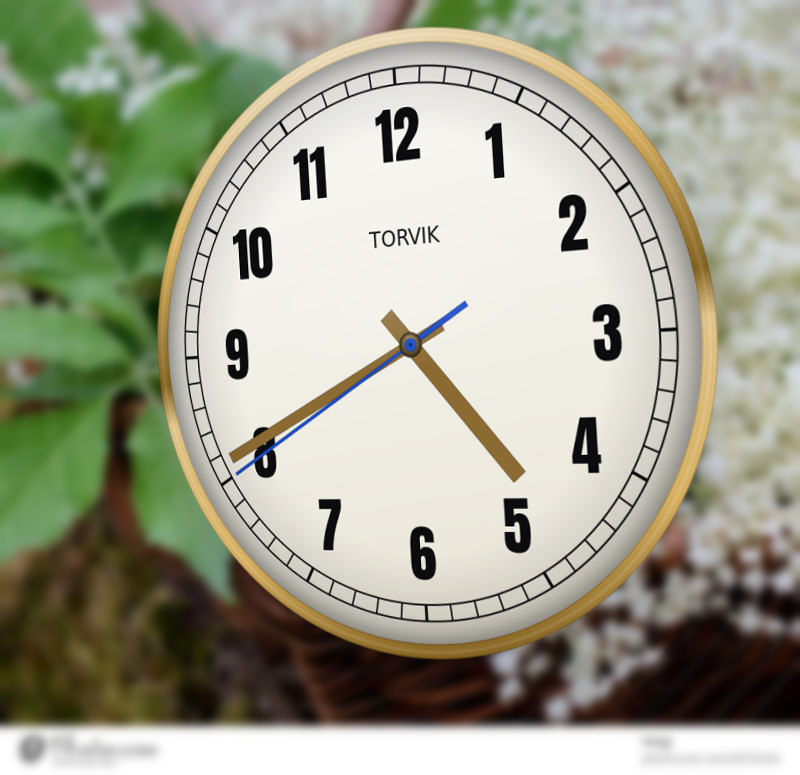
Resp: 4.40.40
